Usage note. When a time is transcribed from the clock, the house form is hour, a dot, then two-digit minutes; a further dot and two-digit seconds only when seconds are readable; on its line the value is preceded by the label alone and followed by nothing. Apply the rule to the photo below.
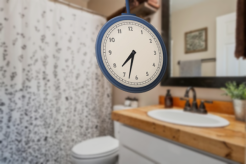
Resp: 7.33
